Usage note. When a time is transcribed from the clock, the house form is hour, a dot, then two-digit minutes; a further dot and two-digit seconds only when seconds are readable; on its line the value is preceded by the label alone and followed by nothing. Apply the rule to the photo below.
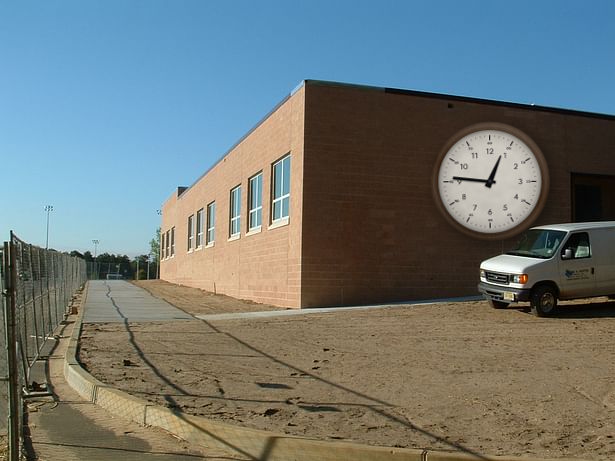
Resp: 12.46
